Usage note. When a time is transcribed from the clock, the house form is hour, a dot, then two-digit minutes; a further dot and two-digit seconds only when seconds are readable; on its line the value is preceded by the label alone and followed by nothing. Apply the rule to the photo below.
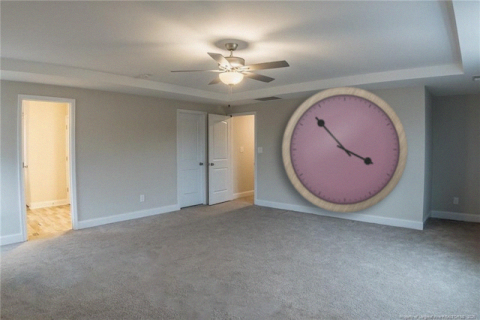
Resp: 3.53
